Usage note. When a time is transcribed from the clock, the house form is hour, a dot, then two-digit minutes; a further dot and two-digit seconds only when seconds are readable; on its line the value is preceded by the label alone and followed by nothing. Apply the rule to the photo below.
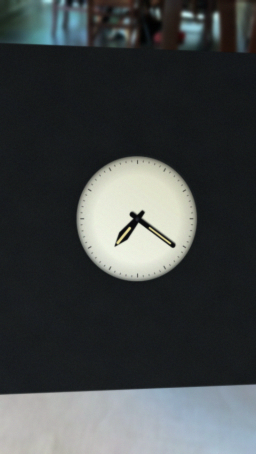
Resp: 7.21
